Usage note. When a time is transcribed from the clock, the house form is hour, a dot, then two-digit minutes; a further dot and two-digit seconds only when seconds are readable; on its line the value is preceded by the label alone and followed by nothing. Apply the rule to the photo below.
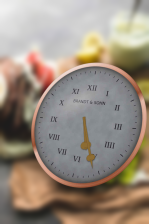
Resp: 5.26
